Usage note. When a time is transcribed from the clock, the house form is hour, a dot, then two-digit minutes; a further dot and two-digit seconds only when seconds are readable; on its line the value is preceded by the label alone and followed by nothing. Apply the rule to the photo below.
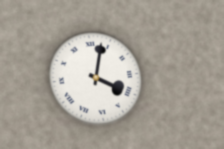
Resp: 4.03
